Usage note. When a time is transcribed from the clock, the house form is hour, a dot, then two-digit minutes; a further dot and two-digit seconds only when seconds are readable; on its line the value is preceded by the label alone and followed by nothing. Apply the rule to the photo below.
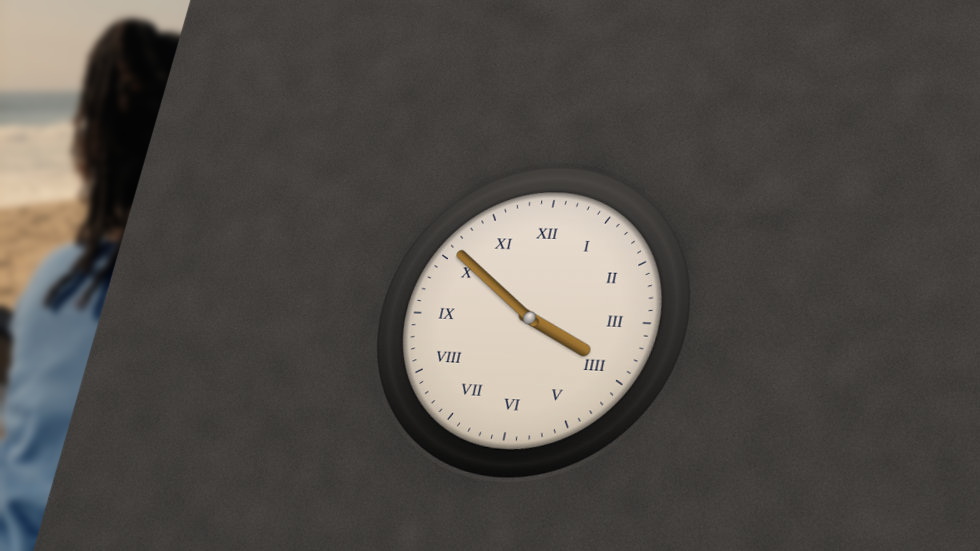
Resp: 3.51
